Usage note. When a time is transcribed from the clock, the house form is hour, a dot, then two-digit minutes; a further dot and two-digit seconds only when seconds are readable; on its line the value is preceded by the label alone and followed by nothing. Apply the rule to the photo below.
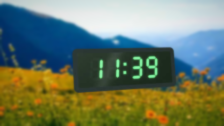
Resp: 11.39
